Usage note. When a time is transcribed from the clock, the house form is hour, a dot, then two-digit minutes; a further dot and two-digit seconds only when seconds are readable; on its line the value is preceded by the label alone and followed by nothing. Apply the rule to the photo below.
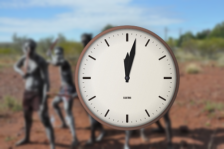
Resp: 12.02
